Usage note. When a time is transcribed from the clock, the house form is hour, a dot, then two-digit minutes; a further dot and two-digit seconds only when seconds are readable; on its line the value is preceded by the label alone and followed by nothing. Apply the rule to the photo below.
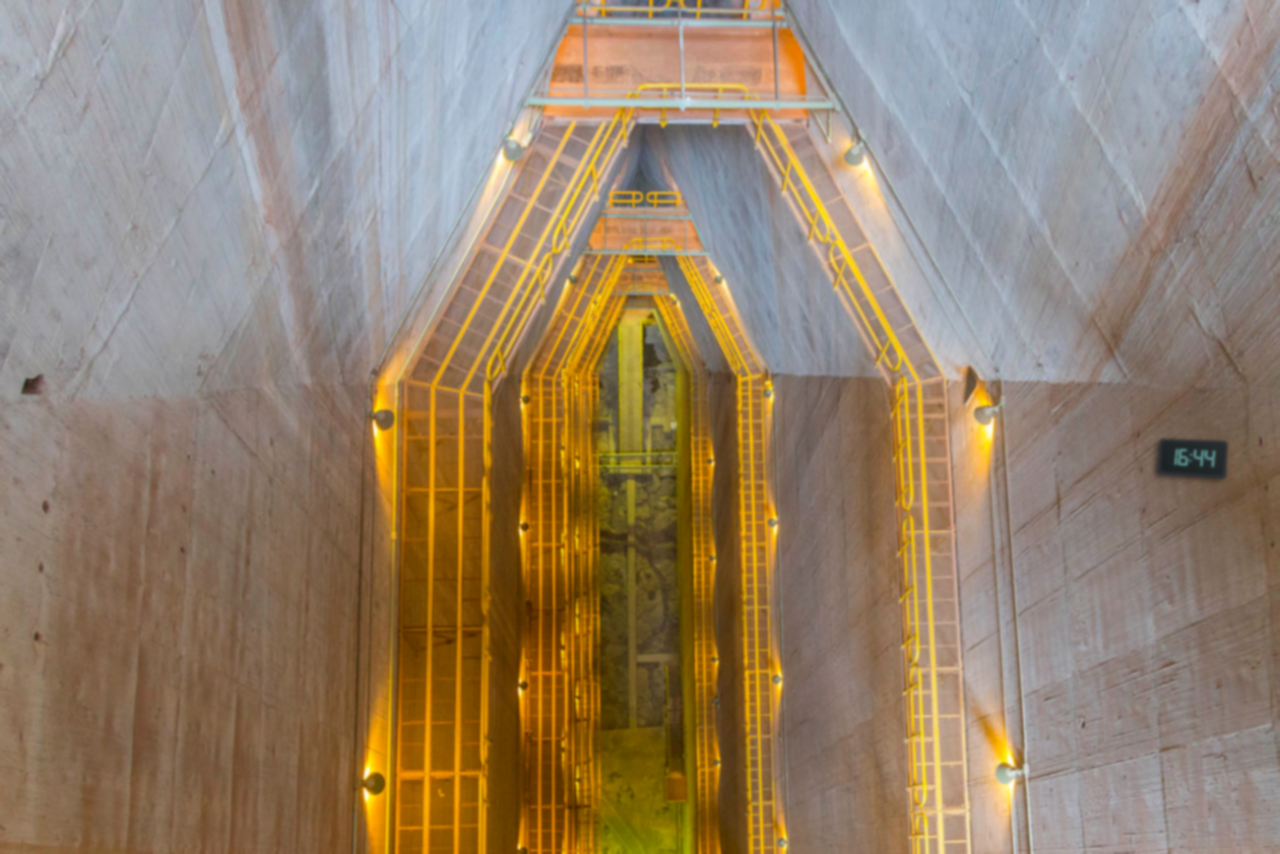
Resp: 16.44
